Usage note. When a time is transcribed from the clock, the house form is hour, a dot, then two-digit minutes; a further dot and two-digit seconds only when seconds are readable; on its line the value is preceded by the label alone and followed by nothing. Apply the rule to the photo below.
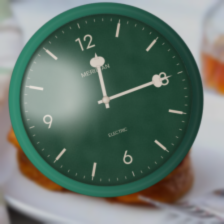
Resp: 12.15
